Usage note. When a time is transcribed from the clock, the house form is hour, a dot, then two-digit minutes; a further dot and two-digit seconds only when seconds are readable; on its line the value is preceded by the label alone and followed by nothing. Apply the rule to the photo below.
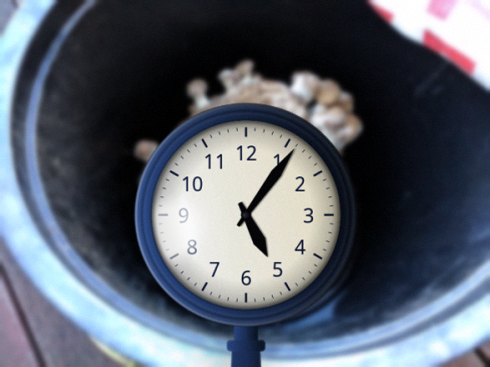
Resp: 5.06
